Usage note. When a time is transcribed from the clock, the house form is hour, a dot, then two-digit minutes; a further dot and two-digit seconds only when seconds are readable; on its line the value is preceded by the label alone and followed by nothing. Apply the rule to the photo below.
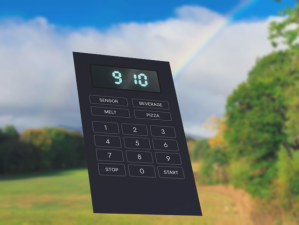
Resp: 9.10
